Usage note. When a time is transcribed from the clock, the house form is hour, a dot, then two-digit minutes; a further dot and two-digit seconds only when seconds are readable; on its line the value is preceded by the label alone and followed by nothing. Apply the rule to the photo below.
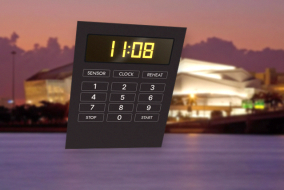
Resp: 11.08
